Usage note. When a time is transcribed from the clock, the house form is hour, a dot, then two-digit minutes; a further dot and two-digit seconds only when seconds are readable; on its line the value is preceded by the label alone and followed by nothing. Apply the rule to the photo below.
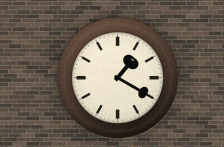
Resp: 1.20
